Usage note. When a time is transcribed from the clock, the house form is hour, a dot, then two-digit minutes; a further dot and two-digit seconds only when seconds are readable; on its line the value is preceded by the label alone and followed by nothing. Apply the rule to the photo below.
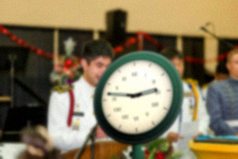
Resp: 2.47
